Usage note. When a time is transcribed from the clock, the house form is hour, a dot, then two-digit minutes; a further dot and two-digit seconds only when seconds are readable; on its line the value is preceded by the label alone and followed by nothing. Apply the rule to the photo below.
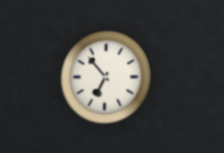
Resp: 6.53
